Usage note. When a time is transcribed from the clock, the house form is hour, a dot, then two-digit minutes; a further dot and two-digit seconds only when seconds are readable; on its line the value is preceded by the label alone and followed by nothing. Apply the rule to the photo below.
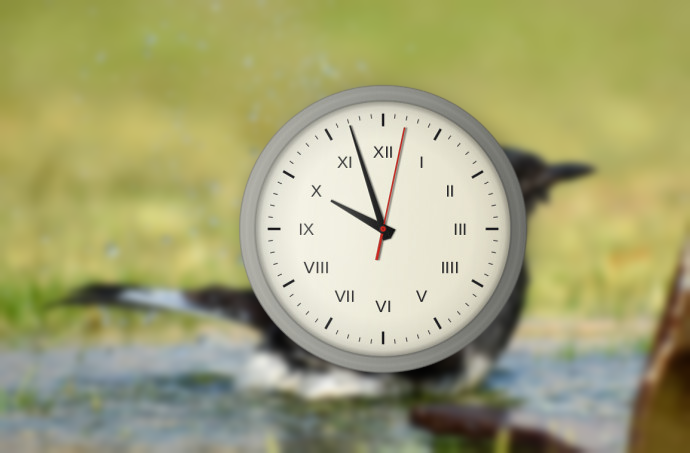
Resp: 9.57.02
